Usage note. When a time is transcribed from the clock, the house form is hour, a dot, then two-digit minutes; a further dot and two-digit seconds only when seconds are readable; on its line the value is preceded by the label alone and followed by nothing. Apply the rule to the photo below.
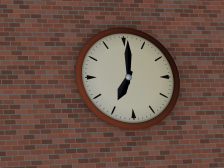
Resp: 7.01
